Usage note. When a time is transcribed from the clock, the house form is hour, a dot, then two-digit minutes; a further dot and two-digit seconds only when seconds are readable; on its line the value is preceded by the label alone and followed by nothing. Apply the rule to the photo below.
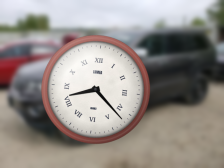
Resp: 8.22
